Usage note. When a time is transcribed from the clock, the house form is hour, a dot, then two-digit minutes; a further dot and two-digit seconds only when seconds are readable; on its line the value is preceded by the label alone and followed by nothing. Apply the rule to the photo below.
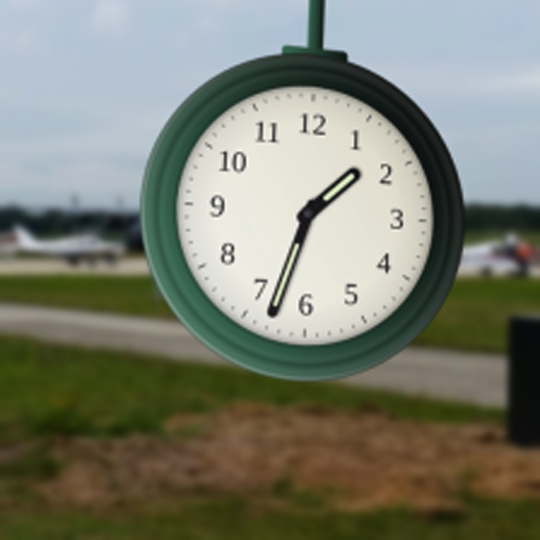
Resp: 1.33
